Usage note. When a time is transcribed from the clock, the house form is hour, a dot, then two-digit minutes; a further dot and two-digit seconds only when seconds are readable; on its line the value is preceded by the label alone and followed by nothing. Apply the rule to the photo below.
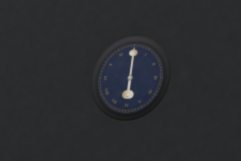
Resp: 6.00
